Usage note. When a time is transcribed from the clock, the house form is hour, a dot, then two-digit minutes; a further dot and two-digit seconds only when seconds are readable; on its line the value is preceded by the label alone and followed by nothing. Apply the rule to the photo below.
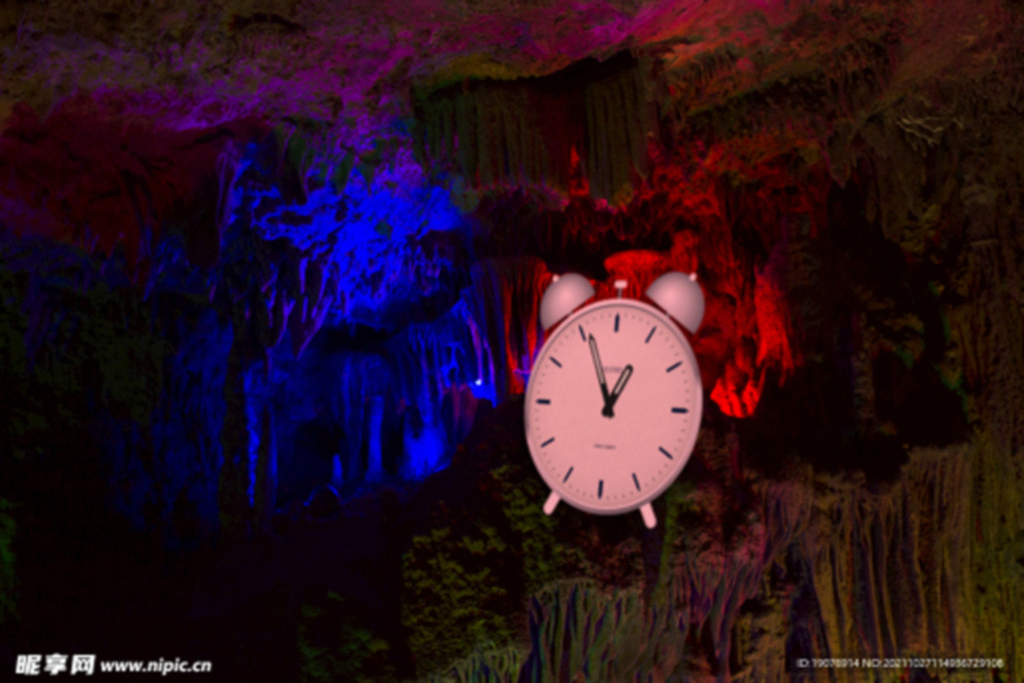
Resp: 12.56
